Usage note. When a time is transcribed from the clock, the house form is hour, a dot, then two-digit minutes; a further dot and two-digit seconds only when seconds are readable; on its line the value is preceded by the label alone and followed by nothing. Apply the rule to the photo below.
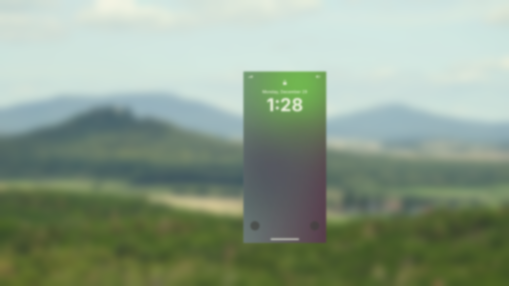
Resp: 1.28
